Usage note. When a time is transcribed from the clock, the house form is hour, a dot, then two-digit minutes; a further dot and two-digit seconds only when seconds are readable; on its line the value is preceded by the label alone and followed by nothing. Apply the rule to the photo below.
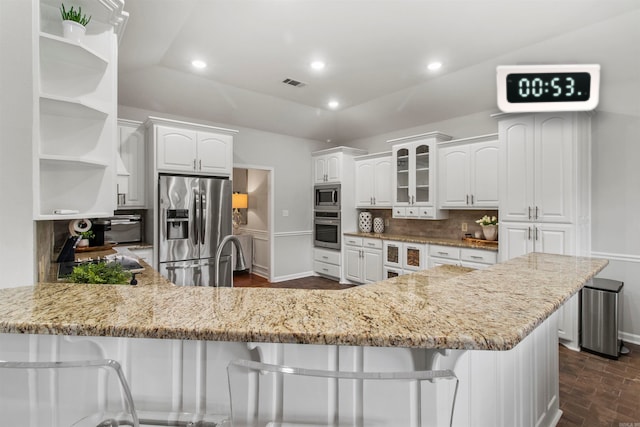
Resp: 0.53
